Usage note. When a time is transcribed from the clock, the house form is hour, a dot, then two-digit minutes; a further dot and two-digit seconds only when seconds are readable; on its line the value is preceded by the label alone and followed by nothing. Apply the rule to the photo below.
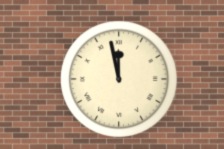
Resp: 11.58
